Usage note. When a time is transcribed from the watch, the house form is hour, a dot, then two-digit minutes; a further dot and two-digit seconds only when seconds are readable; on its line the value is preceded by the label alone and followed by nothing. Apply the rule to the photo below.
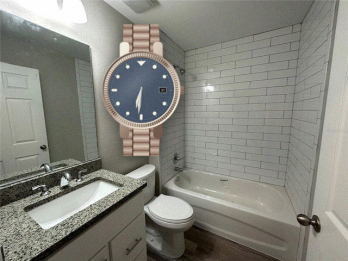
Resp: 6.31
